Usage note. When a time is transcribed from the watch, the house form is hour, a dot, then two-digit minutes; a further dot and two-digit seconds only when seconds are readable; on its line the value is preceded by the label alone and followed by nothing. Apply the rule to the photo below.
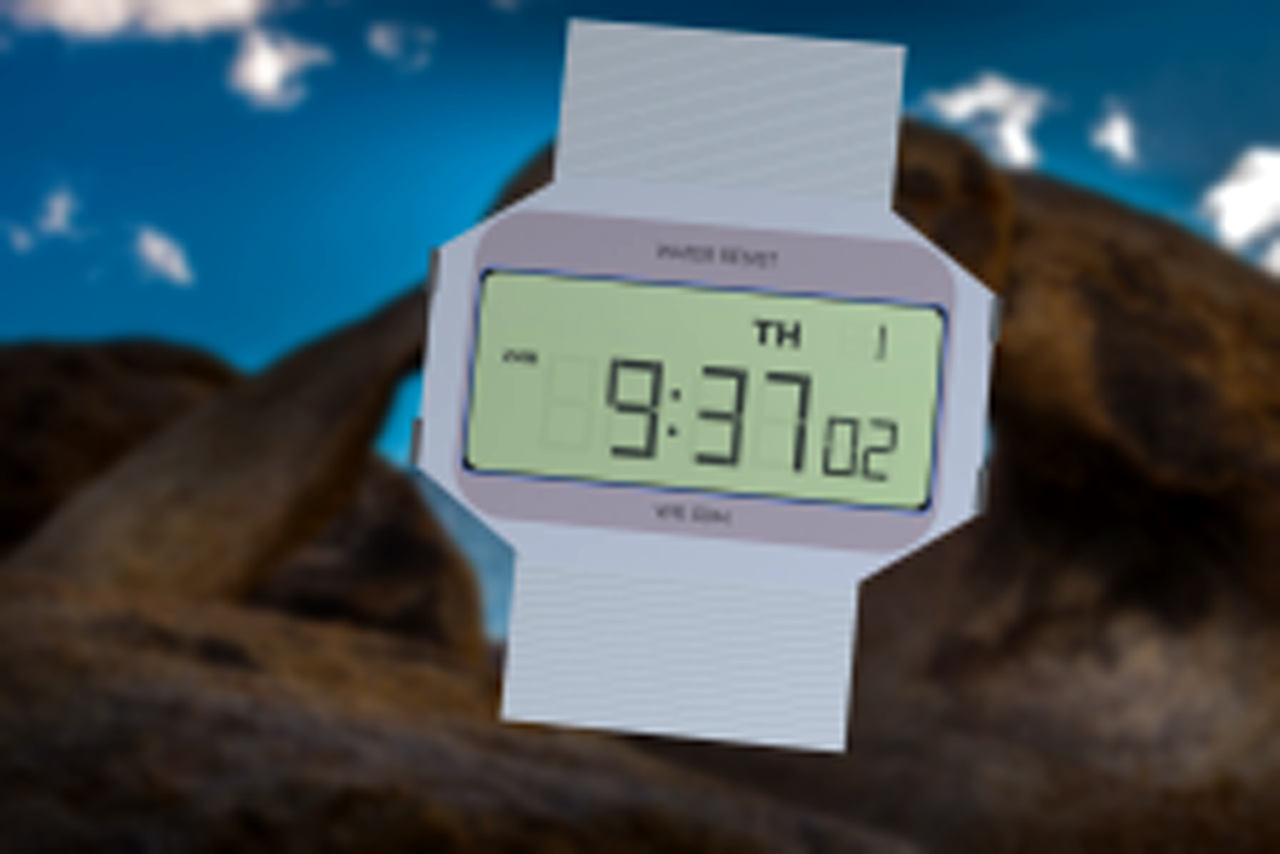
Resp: 9.37.02
